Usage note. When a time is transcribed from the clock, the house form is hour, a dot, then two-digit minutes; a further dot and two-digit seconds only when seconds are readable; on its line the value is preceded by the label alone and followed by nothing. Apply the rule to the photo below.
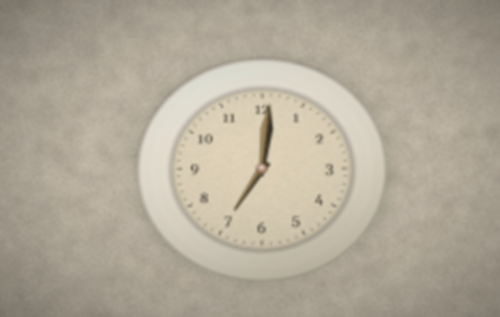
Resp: 7.01
